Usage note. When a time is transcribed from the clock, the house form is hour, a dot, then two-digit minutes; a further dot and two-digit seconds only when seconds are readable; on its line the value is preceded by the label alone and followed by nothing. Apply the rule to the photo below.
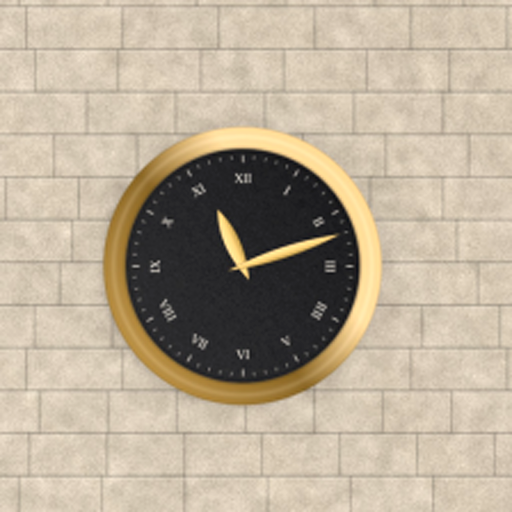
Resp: 11.12
